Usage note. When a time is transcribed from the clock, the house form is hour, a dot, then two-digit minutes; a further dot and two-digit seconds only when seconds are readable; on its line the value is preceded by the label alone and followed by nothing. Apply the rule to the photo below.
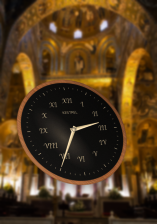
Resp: 2.35
